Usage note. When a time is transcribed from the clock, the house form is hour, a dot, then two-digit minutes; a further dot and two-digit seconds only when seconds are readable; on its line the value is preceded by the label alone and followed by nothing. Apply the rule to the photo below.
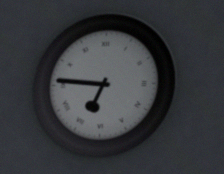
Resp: 6.46
